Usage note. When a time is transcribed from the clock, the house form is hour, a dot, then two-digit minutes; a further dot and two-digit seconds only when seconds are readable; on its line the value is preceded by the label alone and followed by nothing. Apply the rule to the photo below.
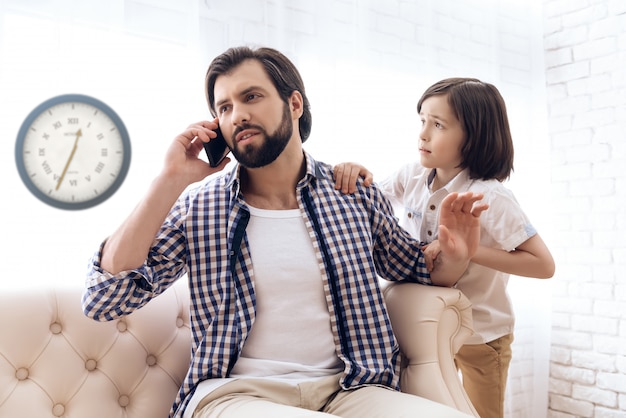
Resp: 12.34
